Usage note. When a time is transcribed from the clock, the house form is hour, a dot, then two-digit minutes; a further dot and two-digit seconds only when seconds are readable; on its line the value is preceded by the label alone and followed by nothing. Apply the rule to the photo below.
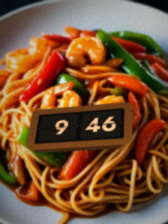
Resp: 9.46
